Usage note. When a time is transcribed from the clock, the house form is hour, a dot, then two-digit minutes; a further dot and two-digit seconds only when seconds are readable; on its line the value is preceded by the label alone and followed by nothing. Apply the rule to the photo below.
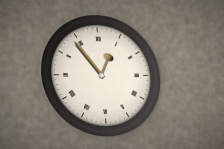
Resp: 12.54
